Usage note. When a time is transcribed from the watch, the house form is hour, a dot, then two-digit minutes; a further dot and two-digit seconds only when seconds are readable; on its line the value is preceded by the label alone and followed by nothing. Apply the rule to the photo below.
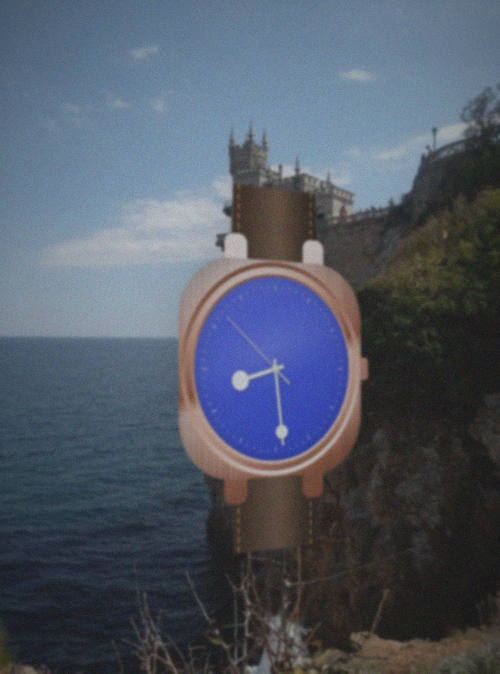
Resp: 8.28.52
